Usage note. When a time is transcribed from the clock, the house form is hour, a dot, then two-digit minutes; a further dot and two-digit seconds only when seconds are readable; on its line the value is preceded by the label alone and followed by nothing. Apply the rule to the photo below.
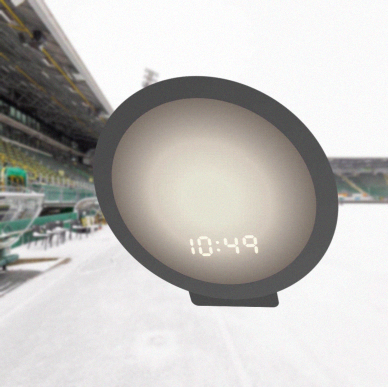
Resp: 10.49
